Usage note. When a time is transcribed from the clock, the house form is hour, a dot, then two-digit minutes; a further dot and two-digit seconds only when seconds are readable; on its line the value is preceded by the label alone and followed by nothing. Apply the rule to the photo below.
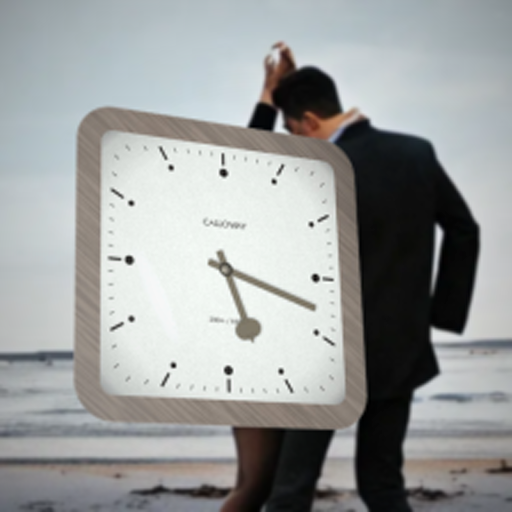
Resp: 5.18
